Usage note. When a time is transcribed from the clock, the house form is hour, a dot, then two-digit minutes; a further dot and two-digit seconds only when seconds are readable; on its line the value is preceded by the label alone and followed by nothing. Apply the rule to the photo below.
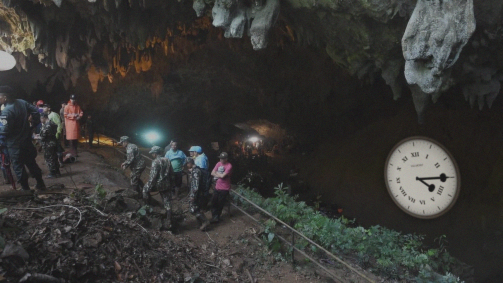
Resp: 4.15
